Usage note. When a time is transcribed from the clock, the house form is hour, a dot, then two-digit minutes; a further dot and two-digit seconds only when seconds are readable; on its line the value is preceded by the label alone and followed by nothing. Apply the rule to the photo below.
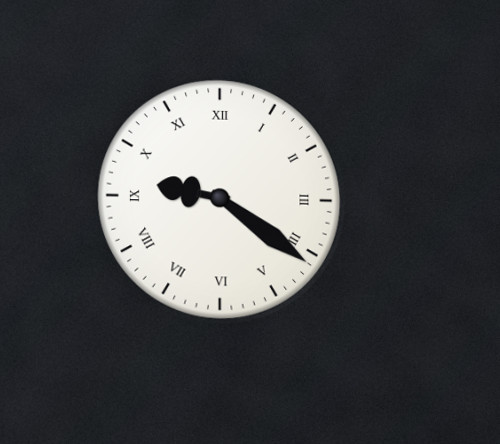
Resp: 9.21
